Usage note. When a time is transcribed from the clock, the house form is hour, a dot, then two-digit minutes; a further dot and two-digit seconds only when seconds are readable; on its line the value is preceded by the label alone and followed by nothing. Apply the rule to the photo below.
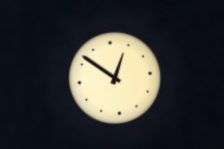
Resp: 12.52
